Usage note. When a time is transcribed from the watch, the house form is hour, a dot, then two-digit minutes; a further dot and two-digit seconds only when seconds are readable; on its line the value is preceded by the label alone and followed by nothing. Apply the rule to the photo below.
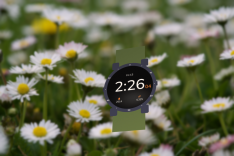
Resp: 2.26
